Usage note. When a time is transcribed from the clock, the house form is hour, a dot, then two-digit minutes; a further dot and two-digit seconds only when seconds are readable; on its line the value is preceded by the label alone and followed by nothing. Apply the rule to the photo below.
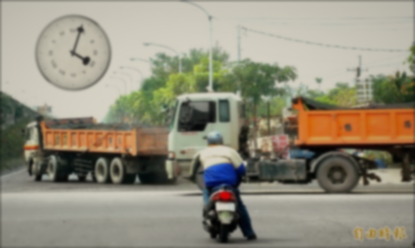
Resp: 4.03
